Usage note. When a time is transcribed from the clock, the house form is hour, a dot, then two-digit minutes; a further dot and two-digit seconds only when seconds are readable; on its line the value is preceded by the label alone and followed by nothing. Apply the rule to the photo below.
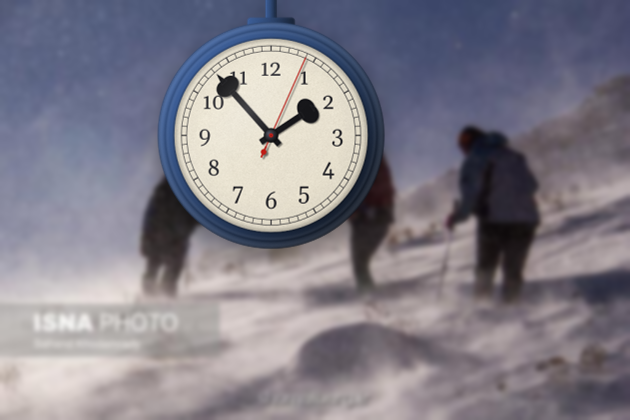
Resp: 1.53.04
